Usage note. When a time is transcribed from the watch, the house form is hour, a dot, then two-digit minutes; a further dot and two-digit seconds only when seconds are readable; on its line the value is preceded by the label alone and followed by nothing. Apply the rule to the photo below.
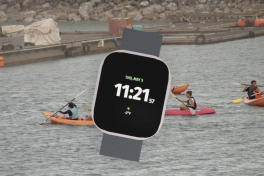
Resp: 11.21
